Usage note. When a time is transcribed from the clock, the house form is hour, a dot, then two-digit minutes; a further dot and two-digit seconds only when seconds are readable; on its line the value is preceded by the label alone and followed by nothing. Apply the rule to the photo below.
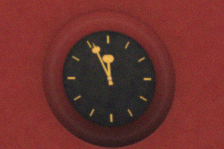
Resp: 11.56
